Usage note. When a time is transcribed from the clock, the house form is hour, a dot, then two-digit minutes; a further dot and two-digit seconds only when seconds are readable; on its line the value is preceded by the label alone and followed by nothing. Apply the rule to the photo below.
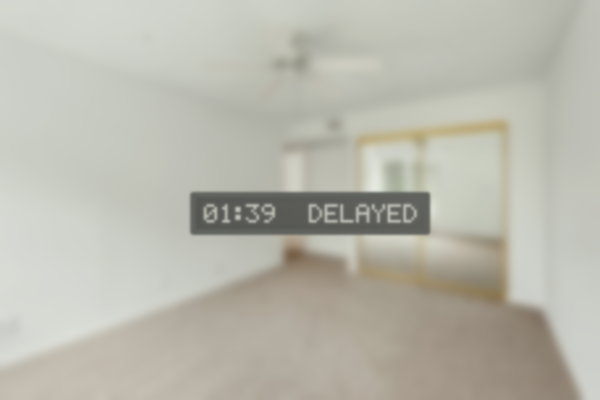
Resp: 1.39
